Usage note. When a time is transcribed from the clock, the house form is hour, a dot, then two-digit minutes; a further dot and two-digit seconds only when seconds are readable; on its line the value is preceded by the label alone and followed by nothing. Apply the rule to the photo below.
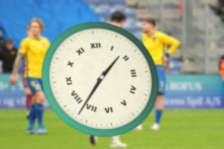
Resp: 1.37
